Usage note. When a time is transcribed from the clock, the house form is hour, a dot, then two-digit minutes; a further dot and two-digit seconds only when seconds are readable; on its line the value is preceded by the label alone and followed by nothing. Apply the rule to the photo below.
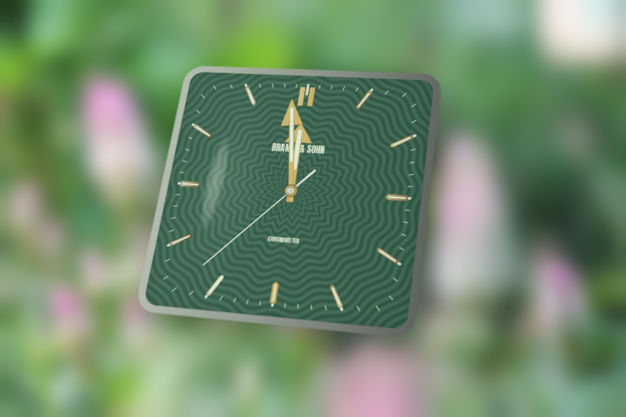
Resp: 11.58.37
